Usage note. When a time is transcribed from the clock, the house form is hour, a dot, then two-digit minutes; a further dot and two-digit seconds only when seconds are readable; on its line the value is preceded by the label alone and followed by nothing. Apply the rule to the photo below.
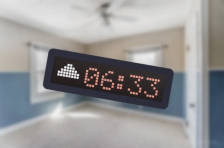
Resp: 6.33
